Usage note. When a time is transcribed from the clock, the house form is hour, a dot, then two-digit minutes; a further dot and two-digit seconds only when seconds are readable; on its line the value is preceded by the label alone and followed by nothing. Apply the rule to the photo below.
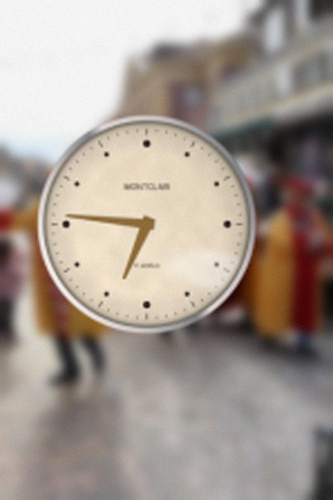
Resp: 6.46
